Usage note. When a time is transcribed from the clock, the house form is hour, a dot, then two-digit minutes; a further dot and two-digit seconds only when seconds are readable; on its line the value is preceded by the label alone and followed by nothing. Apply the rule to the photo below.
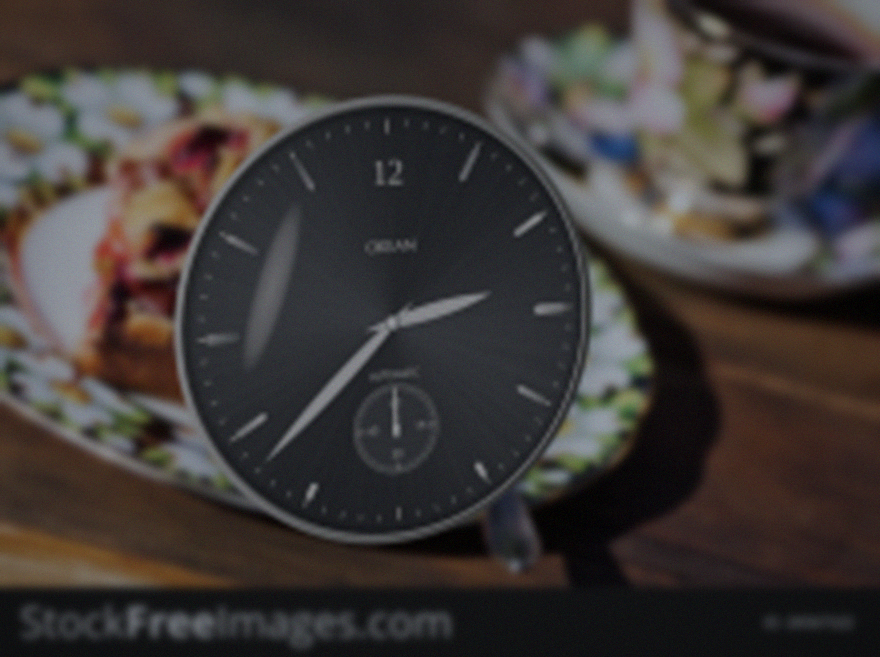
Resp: 2.38
